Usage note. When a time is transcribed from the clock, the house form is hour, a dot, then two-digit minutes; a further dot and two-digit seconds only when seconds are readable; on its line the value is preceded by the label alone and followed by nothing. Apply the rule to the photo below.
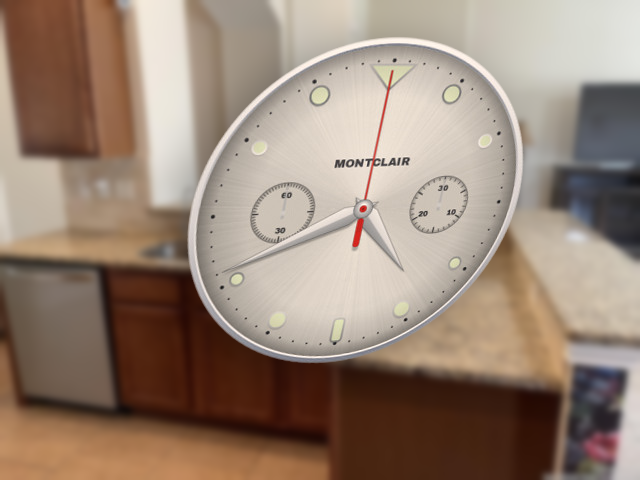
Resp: 4.41
